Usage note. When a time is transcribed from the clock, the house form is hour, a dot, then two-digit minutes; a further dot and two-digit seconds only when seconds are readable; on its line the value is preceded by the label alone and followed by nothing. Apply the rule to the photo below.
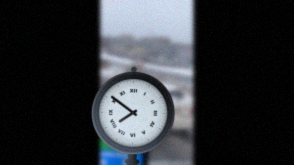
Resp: 7.51
